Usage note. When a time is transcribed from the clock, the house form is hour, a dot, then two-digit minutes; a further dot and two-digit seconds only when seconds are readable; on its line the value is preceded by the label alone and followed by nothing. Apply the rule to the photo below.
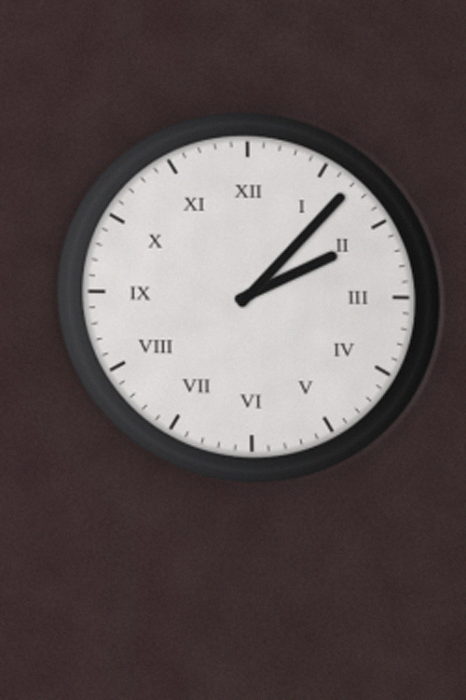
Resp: 2.07
